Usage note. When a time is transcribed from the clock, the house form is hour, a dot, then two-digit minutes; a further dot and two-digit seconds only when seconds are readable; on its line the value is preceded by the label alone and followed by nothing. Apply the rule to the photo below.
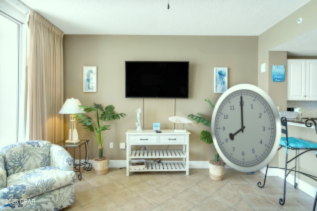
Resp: 8.00
